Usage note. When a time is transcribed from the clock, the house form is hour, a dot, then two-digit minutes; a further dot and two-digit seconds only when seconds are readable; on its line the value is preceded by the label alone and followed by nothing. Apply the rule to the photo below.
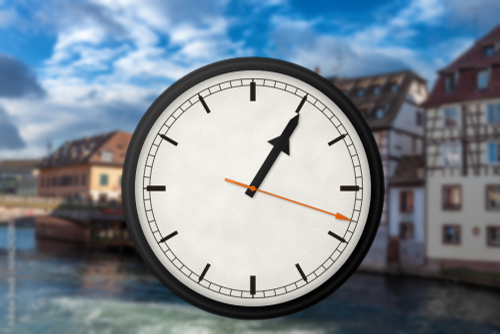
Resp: 1.05.18
